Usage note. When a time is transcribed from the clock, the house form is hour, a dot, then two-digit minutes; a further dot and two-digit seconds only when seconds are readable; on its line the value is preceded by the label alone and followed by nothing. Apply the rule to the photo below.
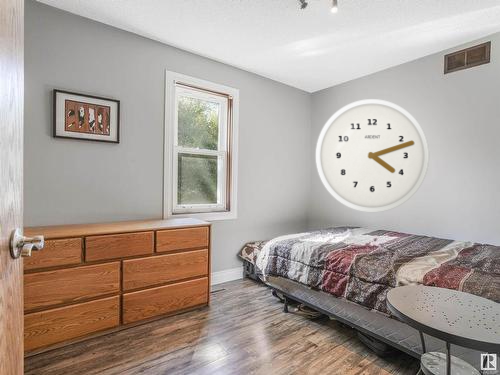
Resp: 4.12
